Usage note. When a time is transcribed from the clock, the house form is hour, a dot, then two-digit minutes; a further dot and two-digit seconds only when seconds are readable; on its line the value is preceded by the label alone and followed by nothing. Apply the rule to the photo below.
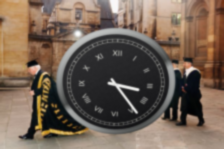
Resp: 3.24
